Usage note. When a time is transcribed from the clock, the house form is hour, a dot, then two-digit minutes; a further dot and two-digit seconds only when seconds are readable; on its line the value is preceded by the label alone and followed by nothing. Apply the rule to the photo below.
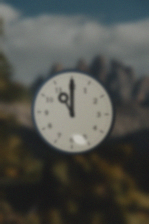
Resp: 11.00
